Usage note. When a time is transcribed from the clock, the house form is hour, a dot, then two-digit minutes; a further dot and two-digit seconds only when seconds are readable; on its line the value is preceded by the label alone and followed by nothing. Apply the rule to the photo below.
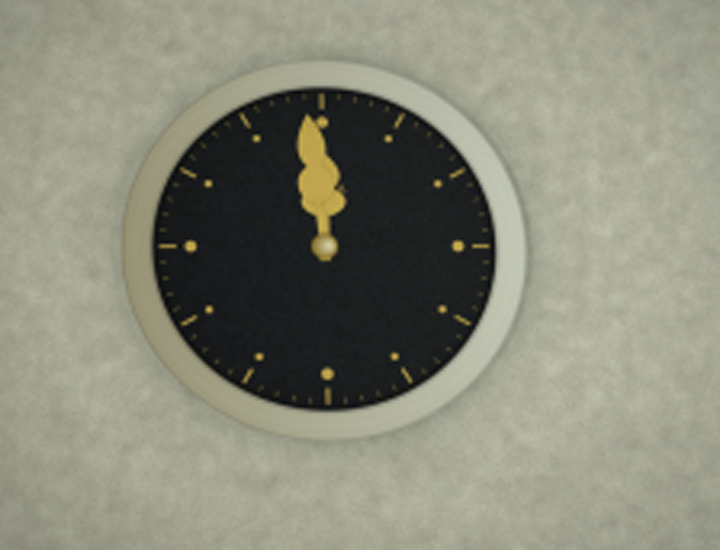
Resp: 11.59
